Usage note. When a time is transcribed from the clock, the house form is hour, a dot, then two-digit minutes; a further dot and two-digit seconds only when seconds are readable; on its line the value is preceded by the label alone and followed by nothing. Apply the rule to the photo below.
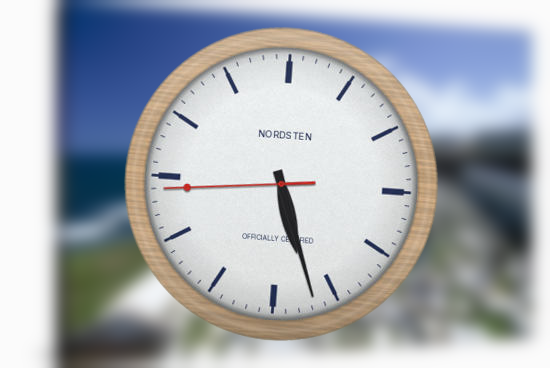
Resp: 5.26.44
